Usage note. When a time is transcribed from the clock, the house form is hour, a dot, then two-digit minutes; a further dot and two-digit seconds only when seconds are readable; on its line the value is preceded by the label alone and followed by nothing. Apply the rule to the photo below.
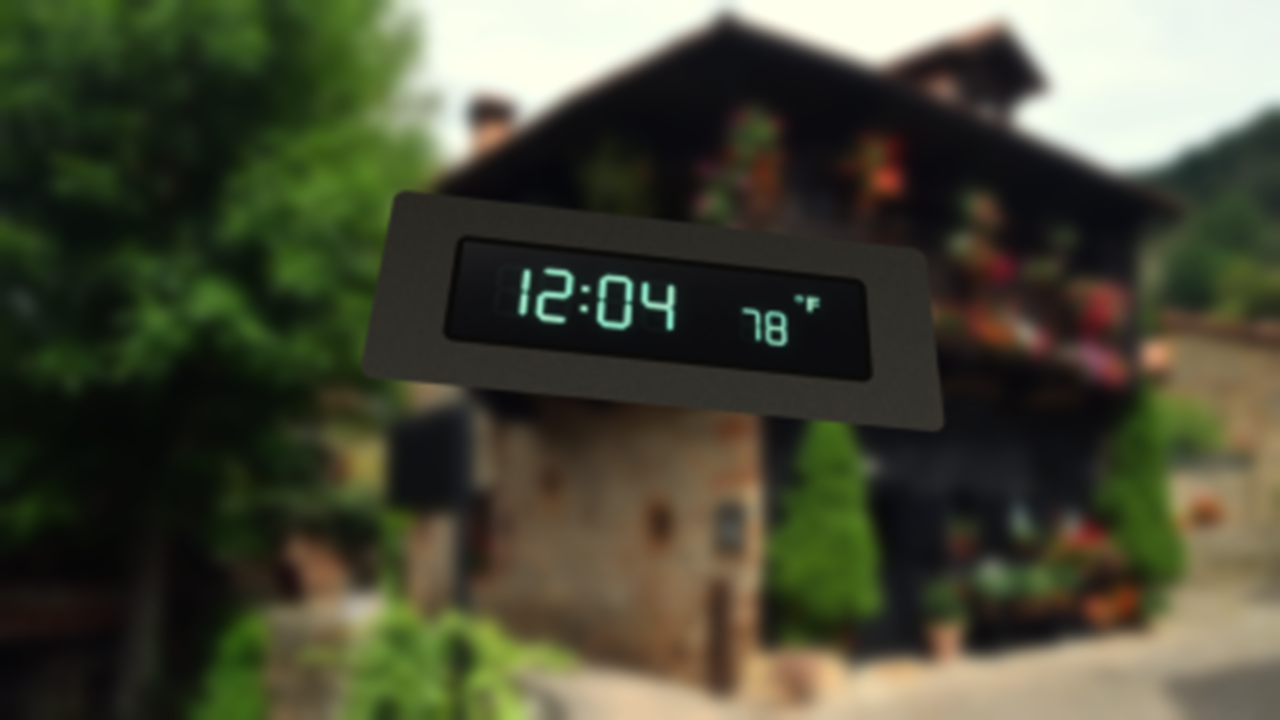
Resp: 12.04
